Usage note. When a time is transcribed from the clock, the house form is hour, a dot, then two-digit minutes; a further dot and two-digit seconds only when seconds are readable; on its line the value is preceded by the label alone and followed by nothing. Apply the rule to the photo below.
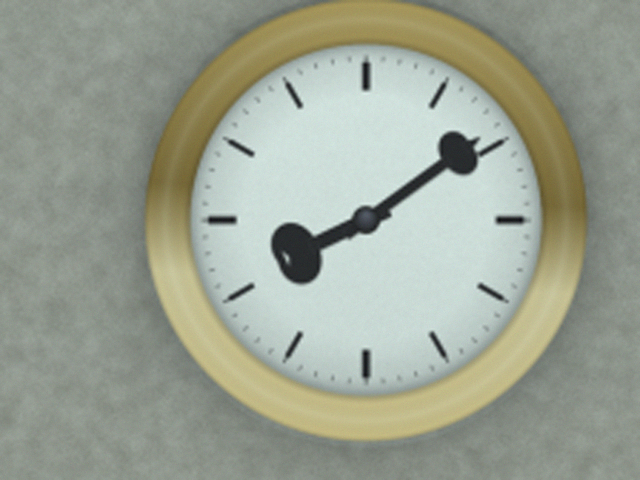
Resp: 8.09
